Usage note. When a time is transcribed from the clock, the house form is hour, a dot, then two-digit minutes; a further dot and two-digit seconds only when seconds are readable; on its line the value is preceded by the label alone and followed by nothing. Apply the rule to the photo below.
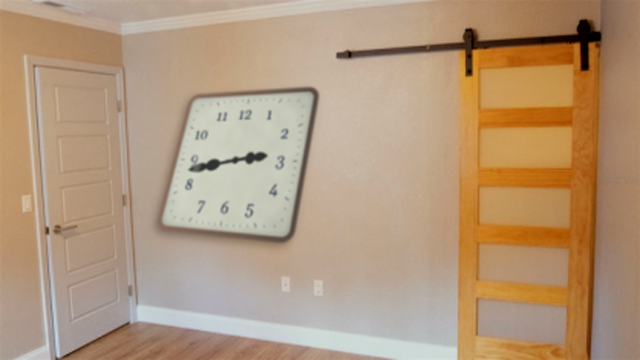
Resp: 2.43
